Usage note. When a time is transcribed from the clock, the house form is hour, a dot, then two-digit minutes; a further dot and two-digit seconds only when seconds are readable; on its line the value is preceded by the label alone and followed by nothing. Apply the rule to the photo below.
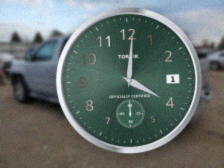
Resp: 4.01
